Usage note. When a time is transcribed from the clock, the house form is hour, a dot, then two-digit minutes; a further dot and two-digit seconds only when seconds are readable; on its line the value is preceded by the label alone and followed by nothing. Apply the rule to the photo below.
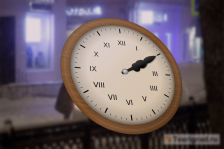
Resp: 2.10
